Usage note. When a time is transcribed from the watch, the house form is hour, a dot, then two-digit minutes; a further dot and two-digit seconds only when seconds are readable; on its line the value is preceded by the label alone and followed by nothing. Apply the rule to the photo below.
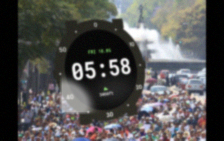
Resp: 5.58
